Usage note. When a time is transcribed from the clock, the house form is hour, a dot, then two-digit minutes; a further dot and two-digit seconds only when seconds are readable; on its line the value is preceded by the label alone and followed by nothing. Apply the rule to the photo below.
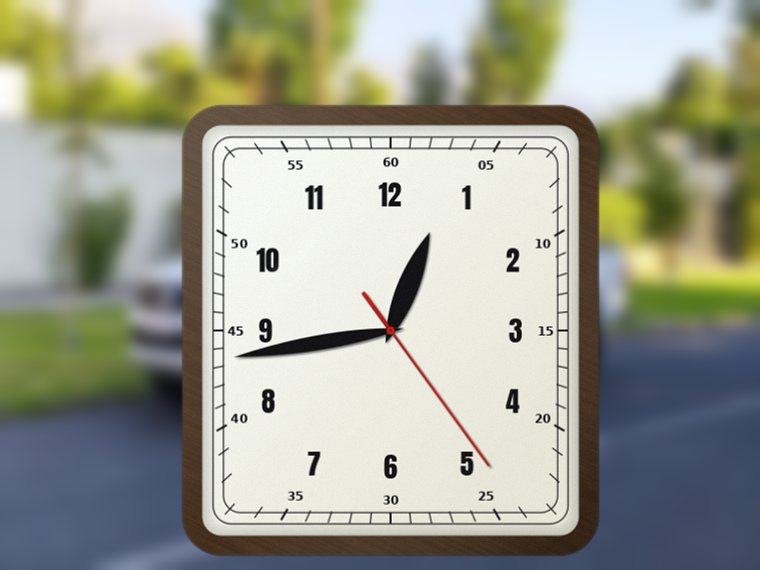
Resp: 12.43.24
